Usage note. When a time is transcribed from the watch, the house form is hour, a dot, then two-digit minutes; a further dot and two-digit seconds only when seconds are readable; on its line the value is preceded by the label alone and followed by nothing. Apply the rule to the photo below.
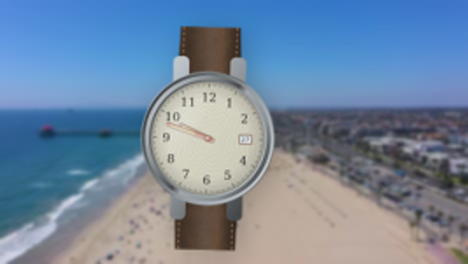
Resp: 9.48
